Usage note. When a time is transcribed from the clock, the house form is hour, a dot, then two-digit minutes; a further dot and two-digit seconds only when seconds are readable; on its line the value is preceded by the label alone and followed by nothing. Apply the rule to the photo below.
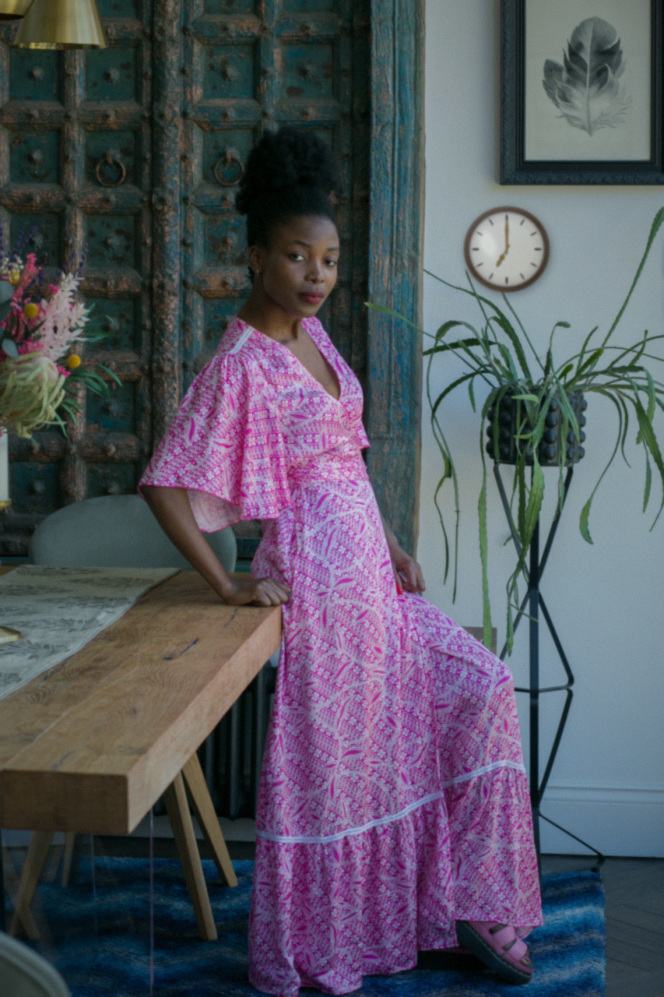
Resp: 7.00
